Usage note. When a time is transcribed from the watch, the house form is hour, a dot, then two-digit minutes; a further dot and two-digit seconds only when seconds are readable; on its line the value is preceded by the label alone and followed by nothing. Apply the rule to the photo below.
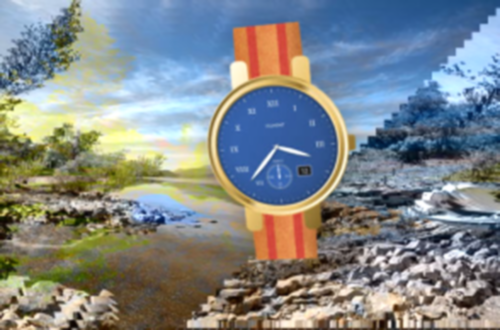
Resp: 3.37
